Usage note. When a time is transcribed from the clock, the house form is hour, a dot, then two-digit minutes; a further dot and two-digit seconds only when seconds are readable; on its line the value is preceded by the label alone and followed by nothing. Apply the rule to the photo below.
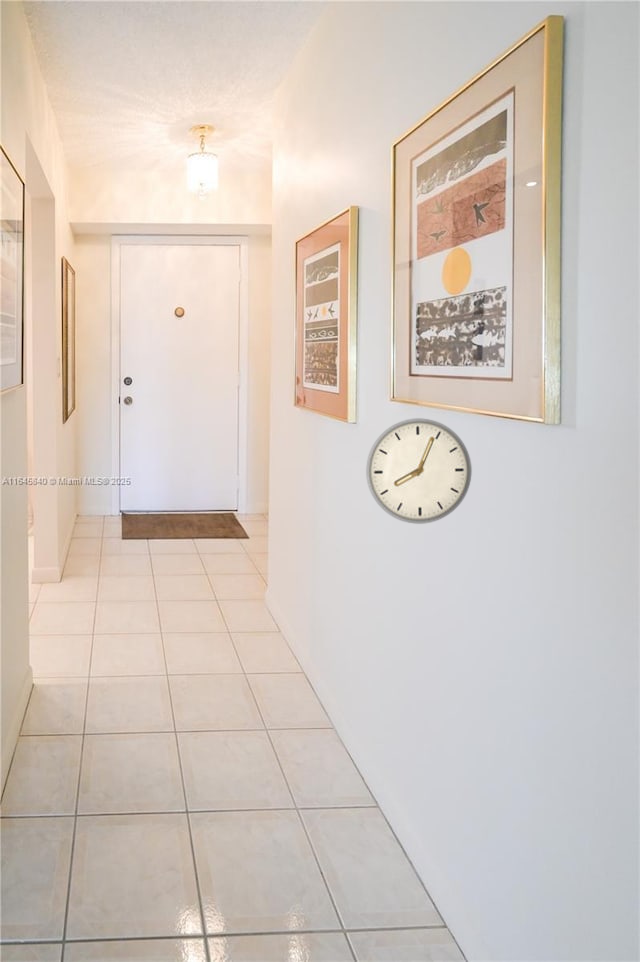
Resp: 8.04
